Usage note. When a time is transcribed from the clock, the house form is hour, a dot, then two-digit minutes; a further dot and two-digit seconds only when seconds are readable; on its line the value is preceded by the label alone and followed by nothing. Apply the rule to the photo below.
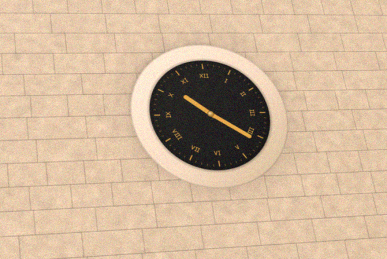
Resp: 10.21
